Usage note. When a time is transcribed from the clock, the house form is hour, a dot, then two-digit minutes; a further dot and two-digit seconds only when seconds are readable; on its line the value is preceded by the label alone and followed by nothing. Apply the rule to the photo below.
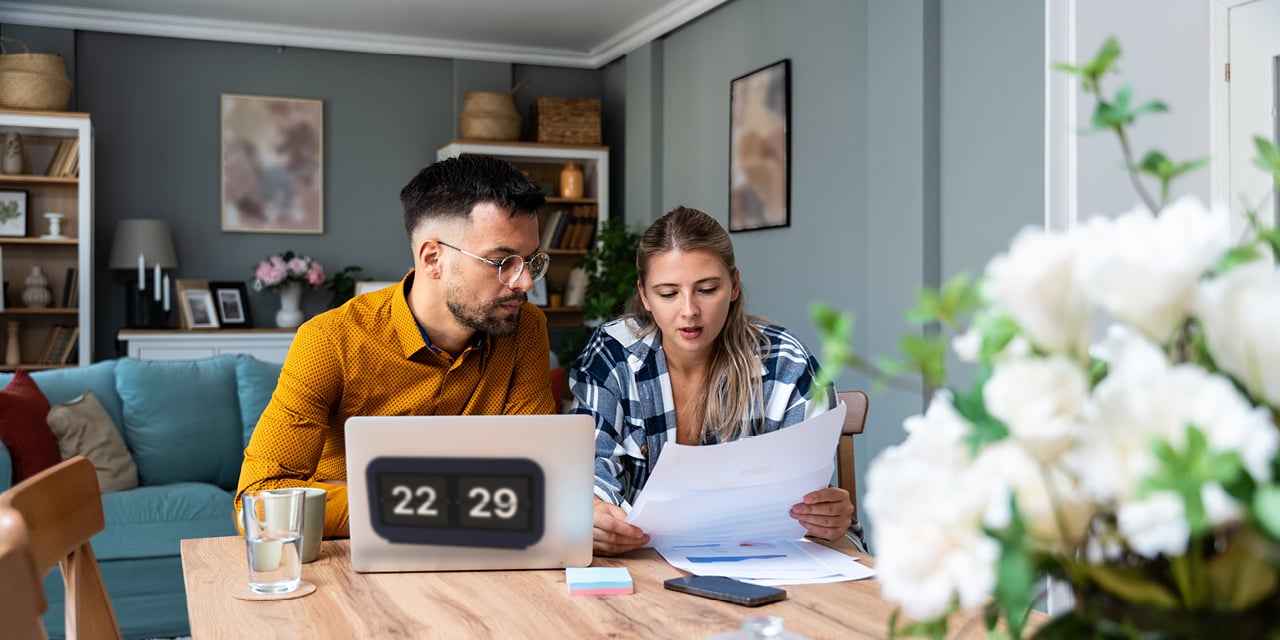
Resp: 22.29
